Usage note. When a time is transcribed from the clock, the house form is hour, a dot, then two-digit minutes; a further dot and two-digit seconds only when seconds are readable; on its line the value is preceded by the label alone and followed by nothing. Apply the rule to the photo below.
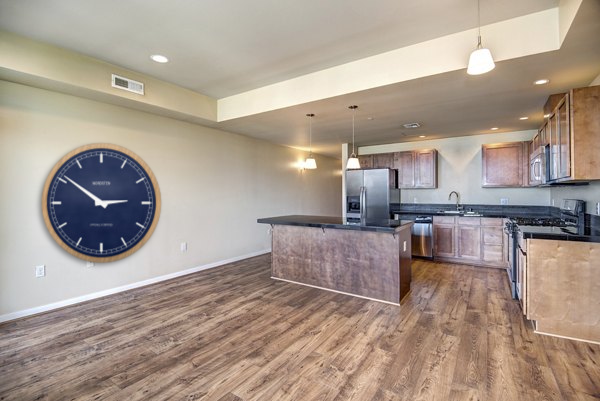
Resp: 2.51
